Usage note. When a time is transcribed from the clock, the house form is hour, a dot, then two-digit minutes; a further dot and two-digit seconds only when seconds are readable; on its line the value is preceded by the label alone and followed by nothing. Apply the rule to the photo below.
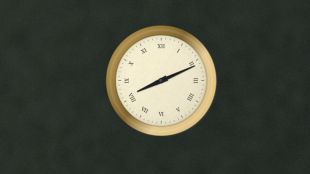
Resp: 8.11
